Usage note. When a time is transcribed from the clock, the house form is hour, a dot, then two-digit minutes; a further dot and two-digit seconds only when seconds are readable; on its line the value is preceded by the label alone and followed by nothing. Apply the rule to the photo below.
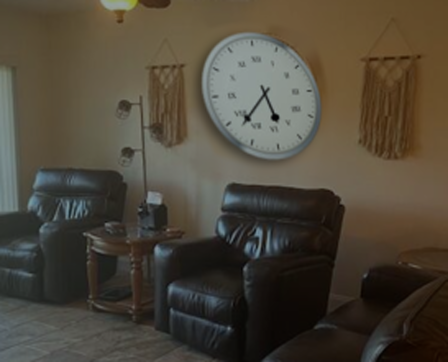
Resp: 5.38
